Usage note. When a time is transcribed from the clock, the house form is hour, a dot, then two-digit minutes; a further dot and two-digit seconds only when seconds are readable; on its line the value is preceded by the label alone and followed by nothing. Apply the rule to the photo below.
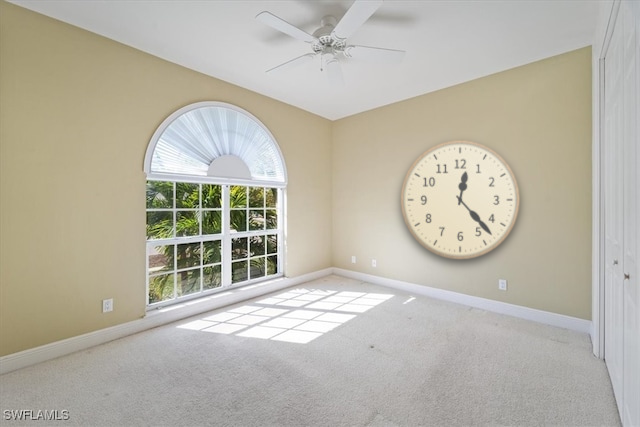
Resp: 12.23
